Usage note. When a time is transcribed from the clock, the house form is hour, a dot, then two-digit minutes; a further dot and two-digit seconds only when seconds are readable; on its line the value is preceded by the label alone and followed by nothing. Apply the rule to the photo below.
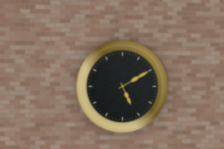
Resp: 5.10
